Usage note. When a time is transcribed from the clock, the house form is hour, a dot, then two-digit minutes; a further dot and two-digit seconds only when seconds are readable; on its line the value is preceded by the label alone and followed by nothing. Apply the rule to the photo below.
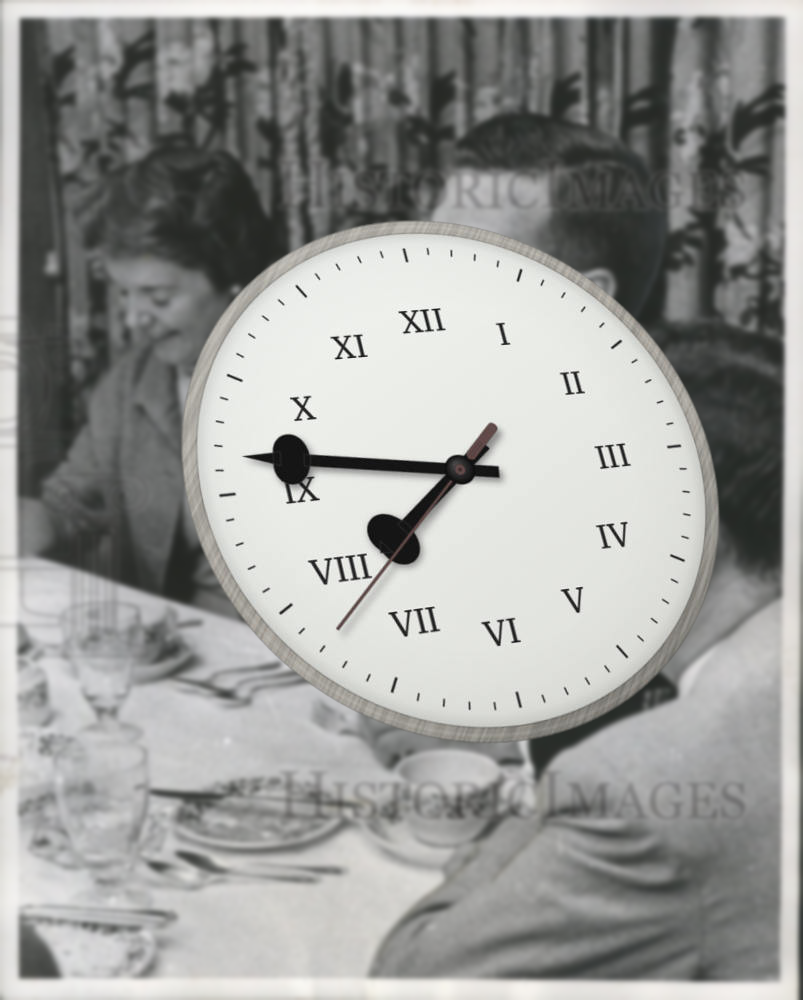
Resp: 7.46.38
